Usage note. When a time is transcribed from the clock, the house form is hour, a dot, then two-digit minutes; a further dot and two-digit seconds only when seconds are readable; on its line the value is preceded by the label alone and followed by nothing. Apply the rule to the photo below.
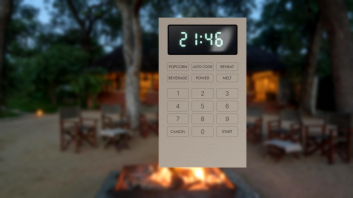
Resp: 21.46
